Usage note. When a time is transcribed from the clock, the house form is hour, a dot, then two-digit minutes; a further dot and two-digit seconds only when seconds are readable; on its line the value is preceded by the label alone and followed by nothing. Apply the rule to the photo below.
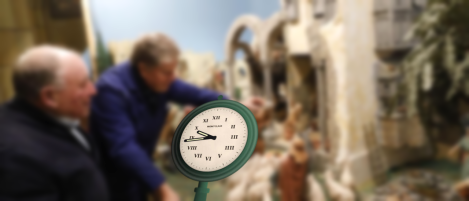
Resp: 9.44
